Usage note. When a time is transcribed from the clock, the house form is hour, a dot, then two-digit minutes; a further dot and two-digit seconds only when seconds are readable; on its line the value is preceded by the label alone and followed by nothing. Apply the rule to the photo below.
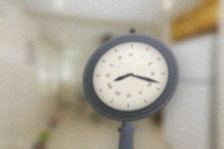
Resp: 8.18
